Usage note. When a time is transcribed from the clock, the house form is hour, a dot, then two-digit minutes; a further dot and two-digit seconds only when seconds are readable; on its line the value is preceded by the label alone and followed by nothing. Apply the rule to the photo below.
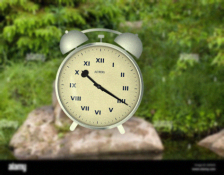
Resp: 10.20
